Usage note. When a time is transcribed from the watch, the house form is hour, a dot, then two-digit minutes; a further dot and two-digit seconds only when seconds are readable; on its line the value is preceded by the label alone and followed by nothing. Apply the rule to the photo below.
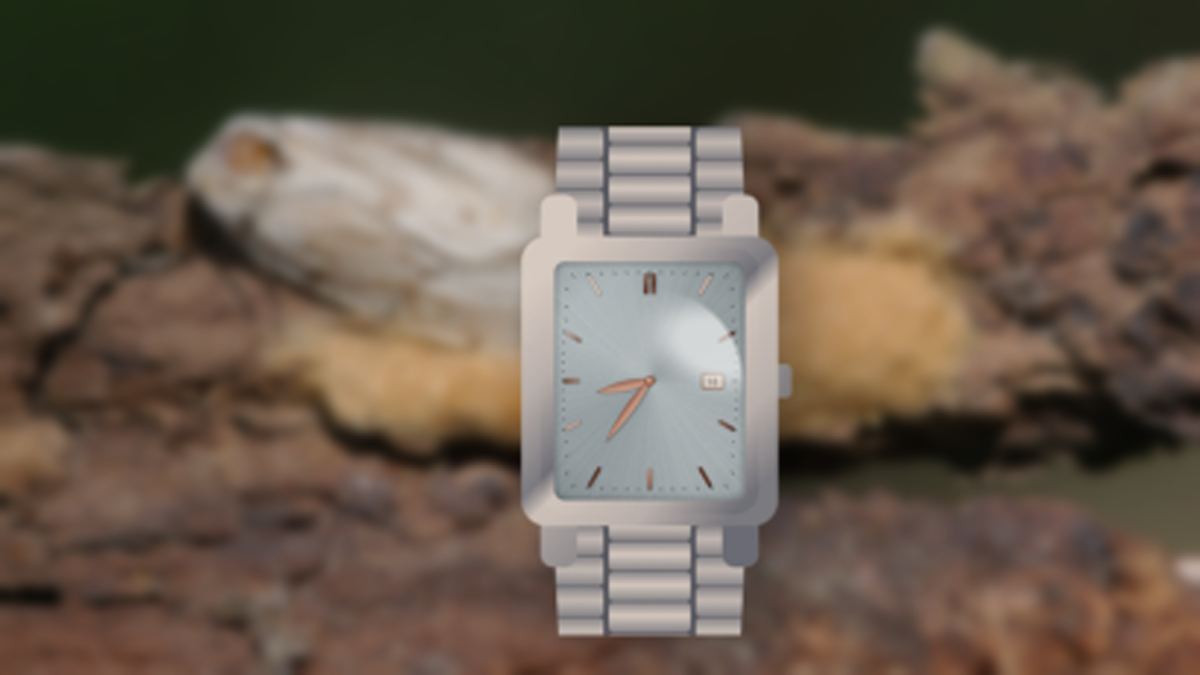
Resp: 8.36
